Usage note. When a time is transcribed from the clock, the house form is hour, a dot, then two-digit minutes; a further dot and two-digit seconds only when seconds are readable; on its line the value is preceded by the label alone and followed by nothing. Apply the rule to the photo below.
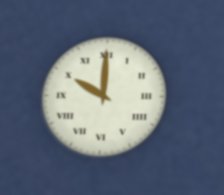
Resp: 10.00
